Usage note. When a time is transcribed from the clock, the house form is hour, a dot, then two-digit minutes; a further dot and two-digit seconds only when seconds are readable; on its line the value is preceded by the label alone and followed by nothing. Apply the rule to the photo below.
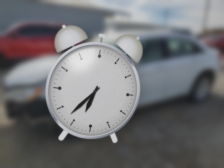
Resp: 6.37
